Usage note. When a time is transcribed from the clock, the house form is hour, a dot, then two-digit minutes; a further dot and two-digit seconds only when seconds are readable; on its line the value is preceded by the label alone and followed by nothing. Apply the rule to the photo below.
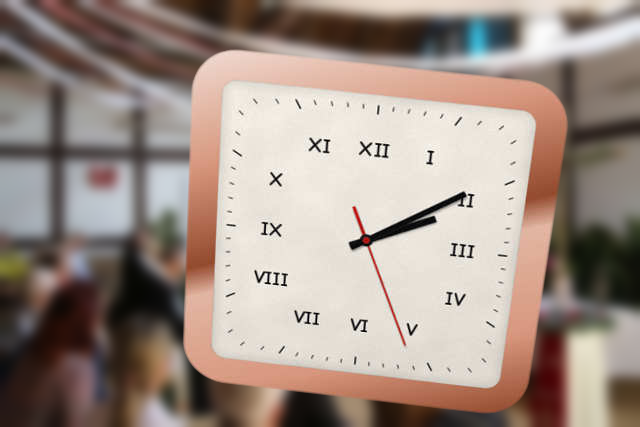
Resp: 2.09.26
